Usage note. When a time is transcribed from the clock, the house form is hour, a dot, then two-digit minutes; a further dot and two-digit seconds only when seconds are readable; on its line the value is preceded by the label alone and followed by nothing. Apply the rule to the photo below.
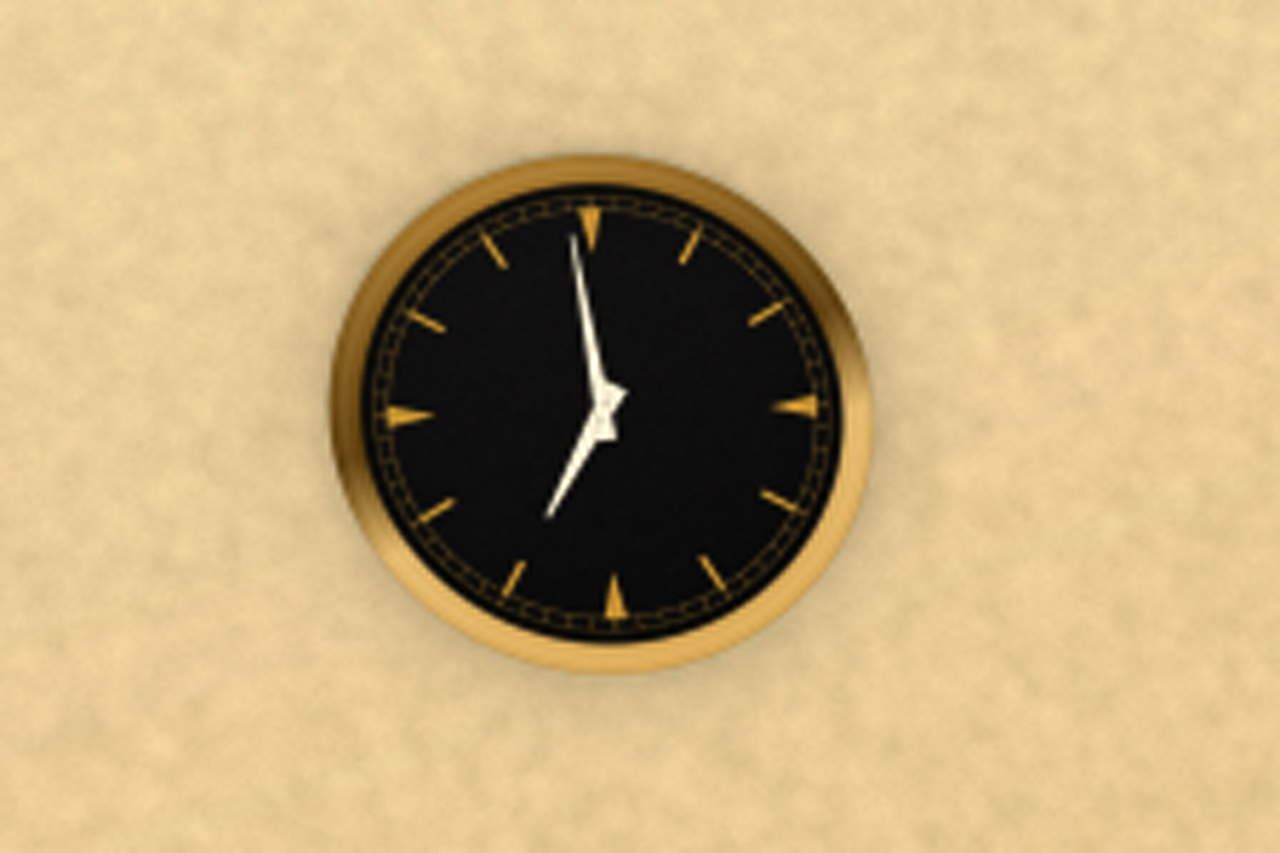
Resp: 6.59
